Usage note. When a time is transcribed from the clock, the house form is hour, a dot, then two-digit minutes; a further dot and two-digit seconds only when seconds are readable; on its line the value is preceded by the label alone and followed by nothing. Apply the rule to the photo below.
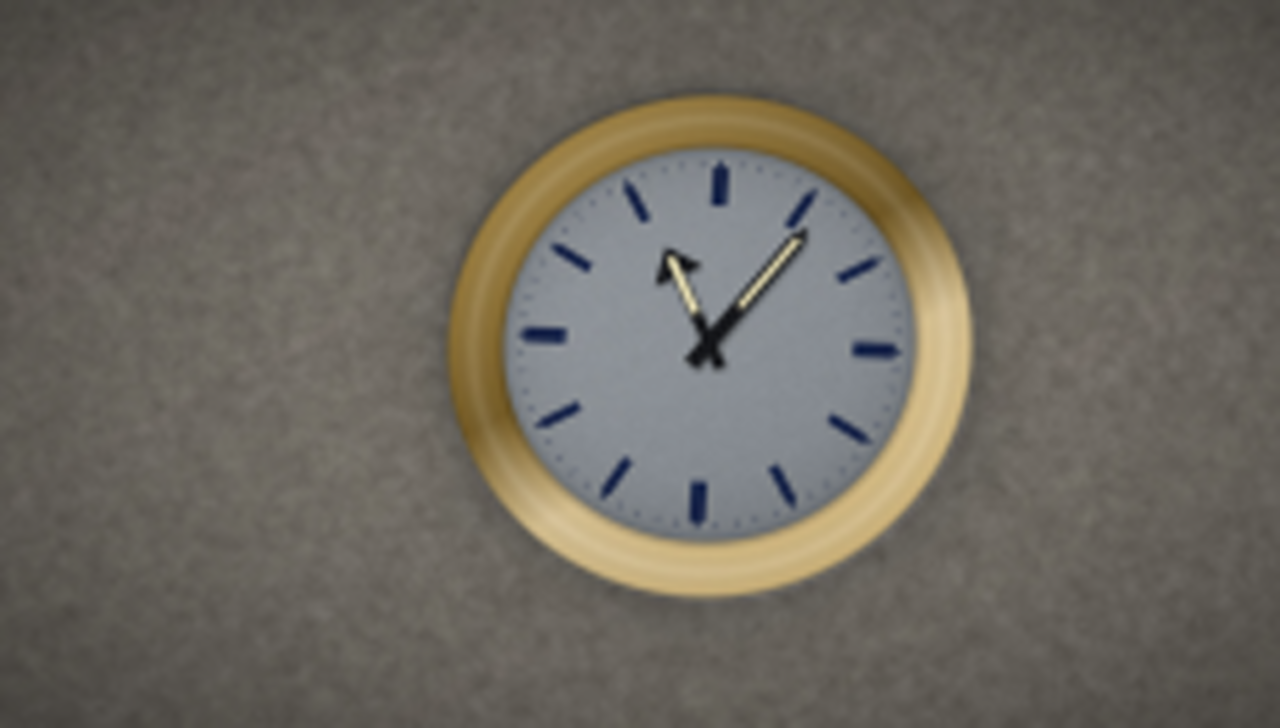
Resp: 11.06
